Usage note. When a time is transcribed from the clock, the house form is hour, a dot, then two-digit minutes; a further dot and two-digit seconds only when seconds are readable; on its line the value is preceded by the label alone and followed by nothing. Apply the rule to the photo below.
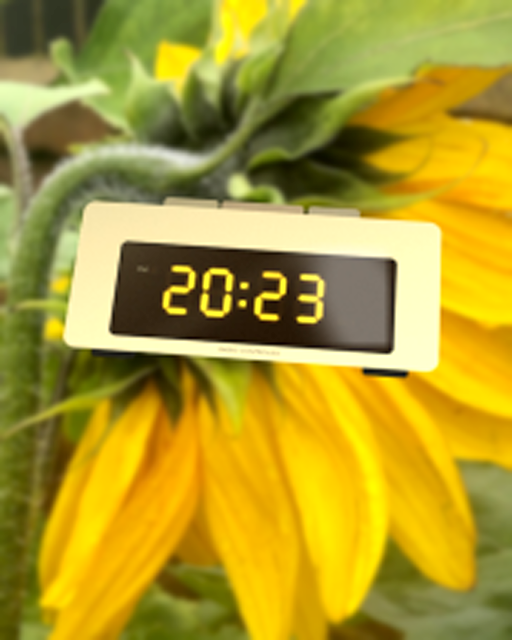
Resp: 20.23
